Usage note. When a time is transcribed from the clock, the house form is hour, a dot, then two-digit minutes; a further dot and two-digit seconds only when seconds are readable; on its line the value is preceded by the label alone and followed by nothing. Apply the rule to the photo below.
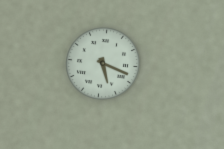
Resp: 5.18
